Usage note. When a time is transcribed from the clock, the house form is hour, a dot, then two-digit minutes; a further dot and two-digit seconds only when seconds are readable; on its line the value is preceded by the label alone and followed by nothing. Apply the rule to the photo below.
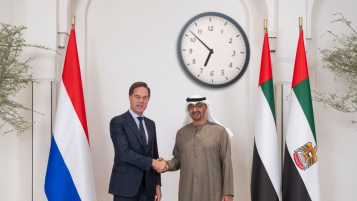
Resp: 6.52
